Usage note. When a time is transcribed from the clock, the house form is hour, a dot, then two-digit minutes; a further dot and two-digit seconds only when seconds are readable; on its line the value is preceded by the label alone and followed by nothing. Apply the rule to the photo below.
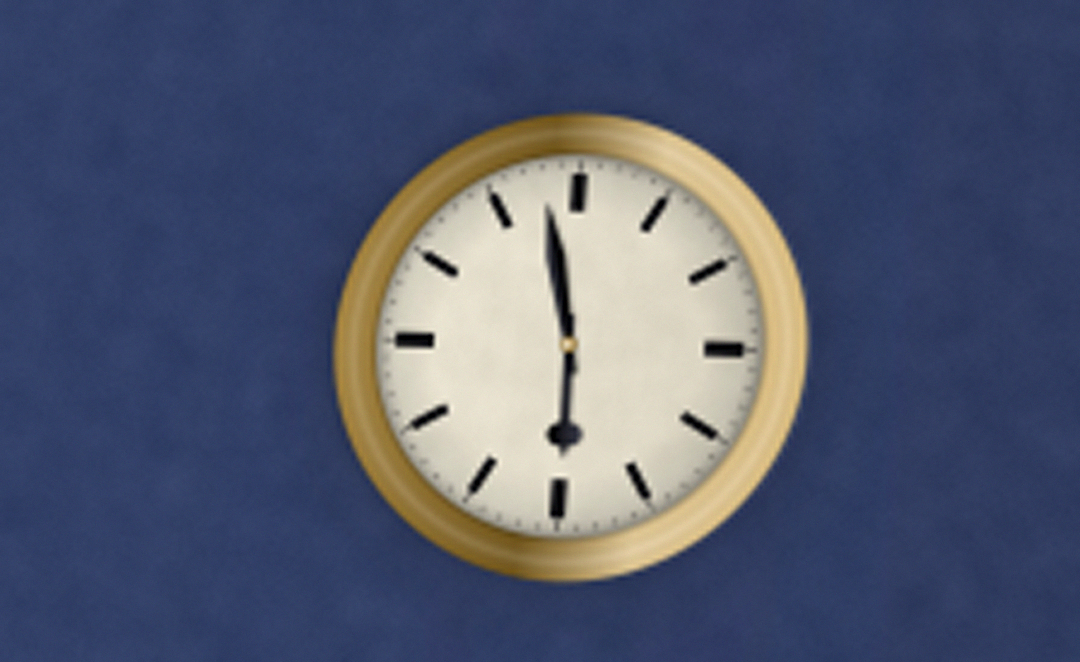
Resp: 5.58
